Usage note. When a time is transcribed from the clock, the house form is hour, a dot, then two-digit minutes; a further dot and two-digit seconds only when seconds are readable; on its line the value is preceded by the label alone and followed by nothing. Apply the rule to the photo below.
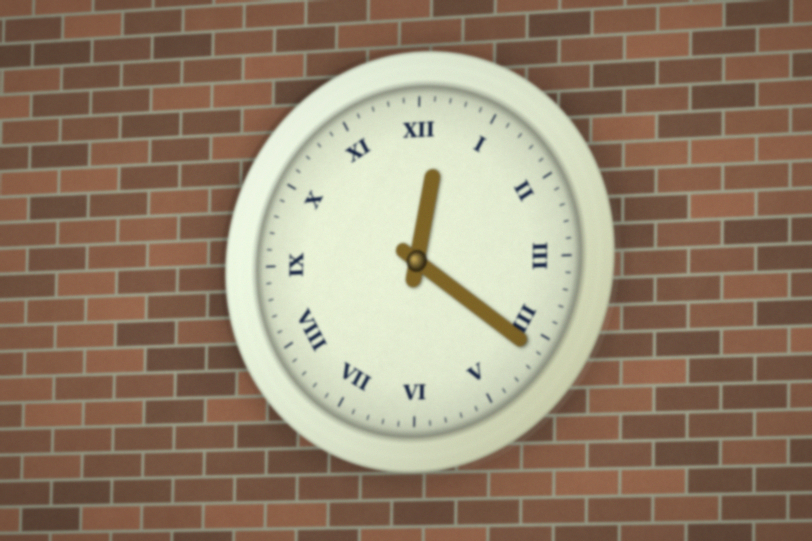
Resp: 12.21
